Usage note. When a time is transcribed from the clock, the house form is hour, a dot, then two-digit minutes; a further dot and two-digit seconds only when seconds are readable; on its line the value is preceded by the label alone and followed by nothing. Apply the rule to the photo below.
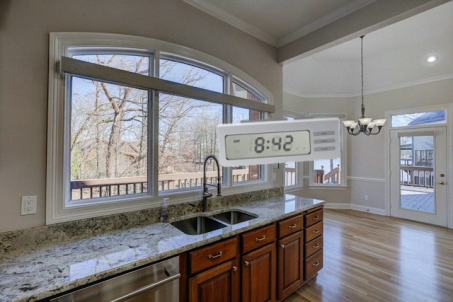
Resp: 8.42
